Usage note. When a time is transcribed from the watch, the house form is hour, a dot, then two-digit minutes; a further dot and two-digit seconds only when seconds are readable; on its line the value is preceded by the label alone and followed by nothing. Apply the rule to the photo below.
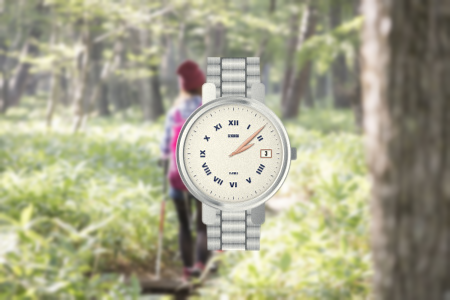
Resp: 2.08
